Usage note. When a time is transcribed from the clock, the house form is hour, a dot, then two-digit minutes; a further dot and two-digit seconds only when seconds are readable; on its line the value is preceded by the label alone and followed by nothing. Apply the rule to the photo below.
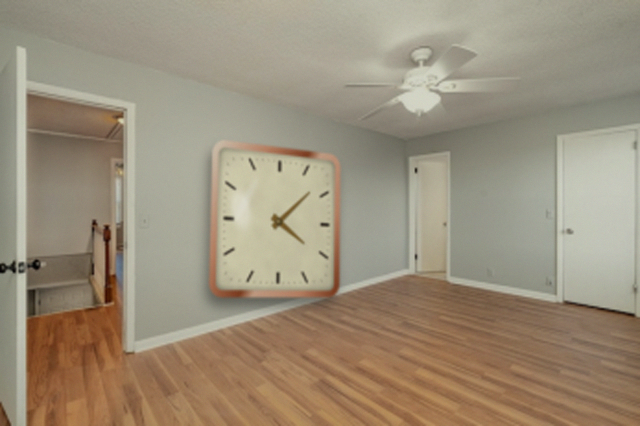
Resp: 4.08
